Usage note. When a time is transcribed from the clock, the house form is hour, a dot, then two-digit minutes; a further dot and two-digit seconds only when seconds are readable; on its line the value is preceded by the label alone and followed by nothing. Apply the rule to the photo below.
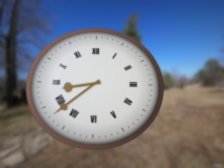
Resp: 8.38
